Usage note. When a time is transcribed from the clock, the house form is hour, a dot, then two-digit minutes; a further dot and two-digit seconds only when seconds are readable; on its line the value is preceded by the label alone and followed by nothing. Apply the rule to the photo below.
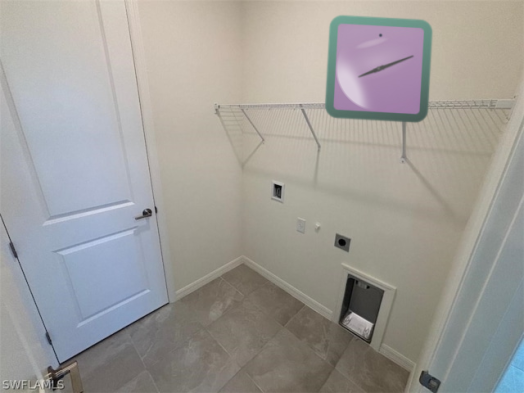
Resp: 8.11
